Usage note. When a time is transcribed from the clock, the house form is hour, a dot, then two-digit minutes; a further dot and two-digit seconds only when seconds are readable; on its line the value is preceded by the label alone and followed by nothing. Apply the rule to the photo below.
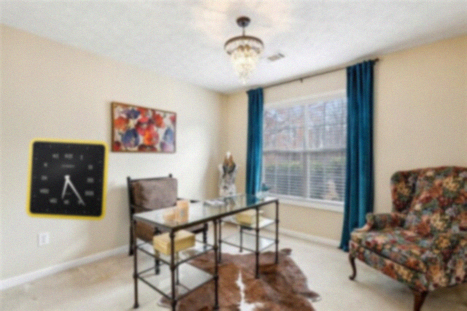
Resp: 6.24
